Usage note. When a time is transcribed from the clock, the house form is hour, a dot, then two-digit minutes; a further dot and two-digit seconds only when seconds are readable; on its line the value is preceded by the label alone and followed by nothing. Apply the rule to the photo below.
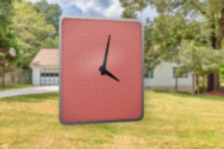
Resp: 4.02
